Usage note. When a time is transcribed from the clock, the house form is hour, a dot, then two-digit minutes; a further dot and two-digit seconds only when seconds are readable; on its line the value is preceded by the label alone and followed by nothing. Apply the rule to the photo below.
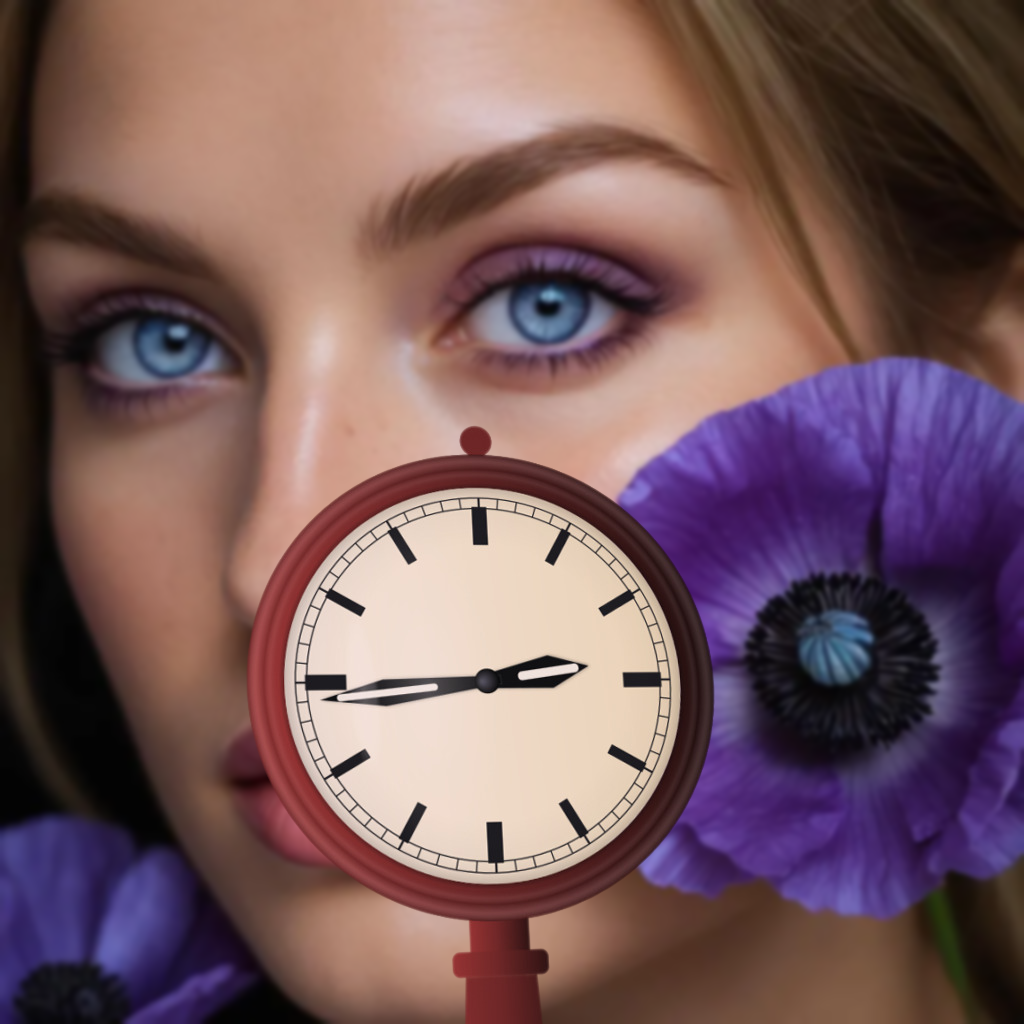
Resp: 2.44
